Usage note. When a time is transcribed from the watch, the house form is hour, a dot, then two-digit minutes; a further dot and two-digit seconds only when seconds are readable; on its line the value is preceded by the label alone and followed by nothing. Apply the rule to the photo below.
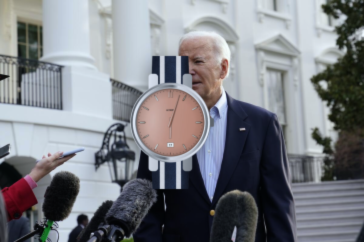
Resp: 6.03
